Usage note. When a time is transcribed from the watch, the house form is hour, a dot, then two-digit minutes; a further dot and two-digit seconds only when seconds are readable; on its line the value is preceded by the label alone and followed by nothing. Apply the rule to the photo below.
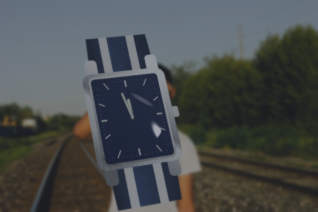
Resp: 11.58
